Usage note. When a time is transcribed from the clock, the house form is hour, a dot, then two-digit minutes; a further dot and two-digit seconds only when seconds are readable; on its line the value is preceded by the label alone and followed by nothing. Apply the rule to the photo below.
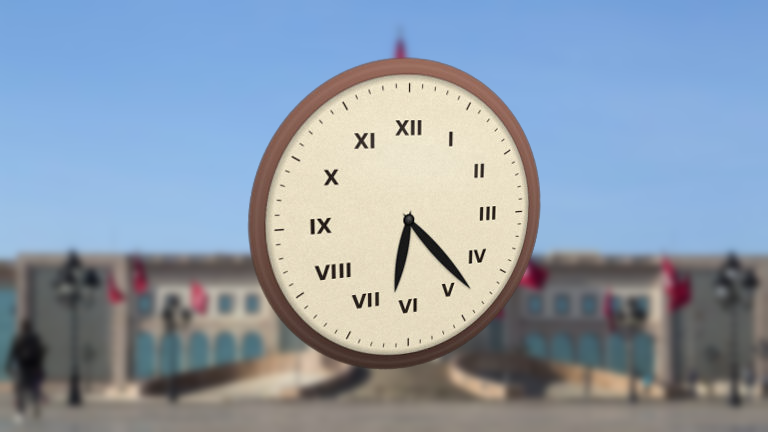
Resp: 6.23
